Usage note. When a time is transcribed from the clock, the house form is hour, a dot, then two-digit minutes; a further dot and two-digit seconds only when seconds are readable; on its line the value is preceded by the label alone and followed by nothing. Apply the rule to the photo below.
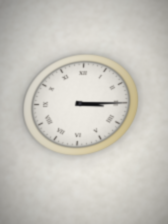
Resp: 3.15
